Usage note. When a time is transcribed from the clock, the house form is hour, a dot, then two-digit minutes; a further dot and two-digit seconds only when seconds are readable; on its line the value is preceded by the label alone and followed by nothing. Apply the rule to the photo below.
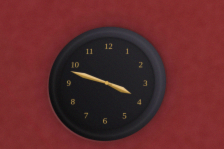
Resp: 3.48
